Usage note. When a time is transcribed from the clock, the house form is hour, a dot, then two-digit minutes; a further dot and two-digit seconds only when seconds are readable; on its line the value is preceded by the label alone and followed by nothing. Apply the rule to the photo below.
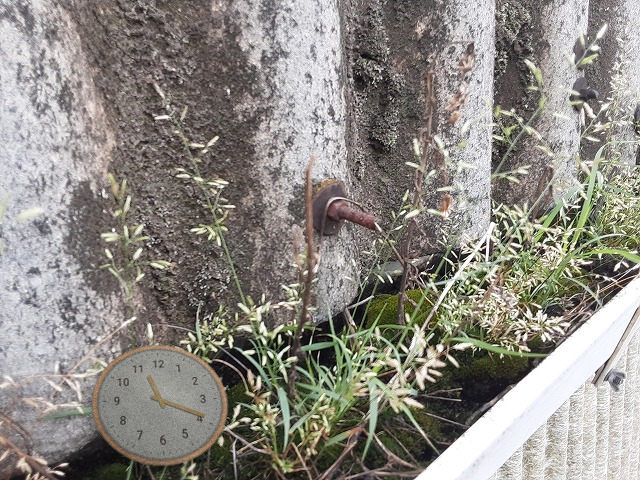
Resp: 11.19
